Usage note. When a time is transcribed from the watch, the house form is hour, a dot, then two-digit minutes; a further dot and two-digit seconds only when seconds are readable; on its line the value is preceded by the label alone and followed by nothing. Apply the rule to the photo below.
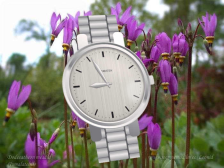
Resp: 8.56
